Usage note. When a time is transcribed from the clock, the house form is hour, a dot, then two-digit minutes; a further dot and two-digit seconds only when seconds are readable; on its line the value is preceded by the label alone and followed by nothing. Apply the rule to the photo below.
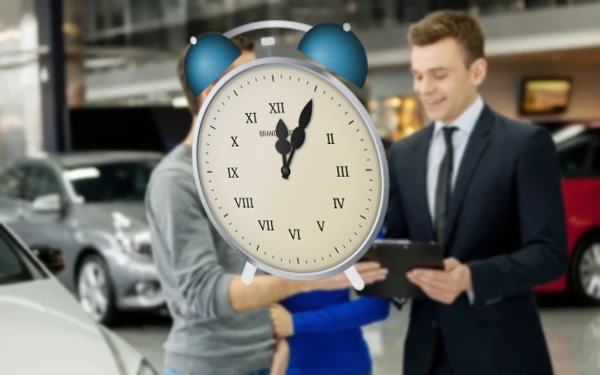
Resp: 12.05
